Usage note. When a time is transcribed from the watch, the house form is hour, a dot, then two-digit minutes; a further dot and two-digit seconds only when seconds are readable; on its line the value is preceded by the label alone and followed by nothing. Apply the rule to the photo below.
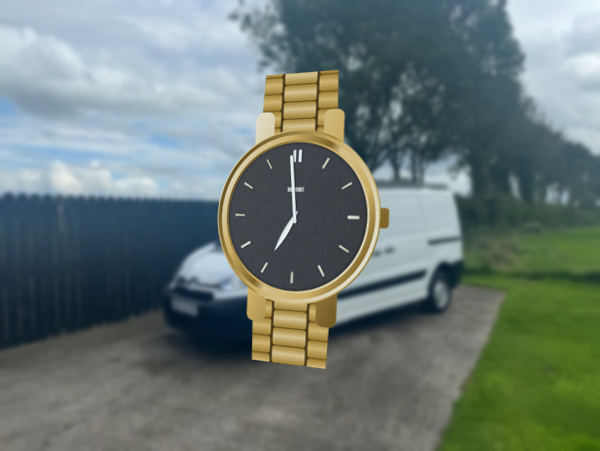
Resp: 6.59
